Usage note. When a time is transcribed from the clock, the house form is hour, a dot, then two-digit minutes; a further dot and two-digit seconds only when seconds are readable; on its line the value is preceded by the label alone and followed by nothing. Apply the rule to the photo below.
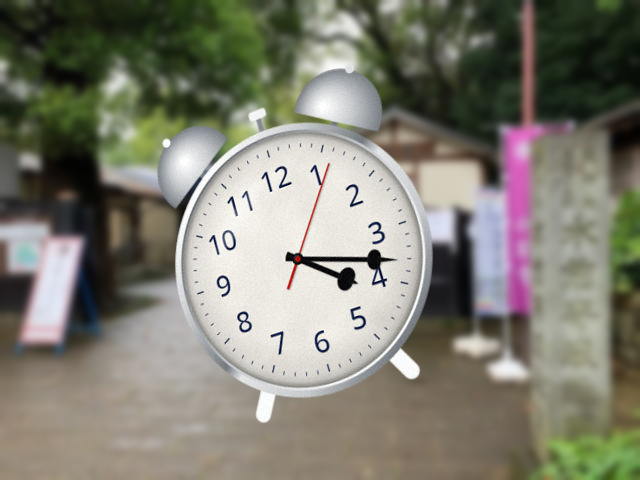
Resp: 4.18.06
